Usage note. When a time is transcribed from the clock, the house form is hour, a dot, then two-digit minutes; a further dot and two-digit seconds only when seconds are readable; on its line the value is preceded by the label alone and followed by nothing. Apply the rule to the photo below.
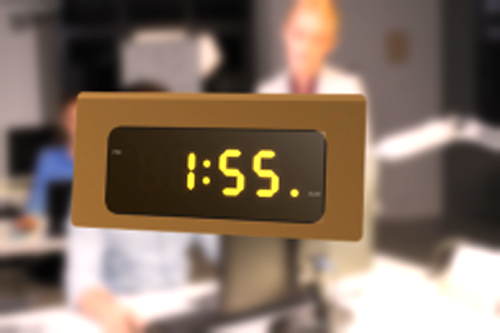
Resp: 1.55
